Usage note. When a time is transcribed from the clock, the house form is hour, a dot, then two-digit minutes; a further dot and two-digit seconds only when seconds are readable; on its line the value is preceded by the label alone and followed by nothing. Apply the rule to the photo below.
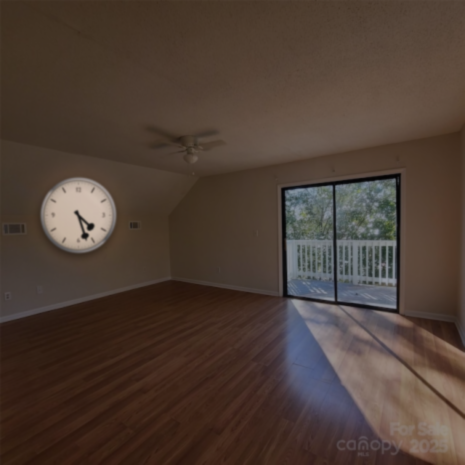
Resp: 4.27
